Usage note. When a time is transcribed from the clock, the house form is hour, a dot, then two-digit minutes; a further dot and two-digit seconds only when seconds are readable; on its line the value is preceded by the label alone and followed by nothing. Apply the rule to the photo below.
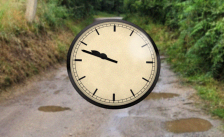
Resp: 9.48
